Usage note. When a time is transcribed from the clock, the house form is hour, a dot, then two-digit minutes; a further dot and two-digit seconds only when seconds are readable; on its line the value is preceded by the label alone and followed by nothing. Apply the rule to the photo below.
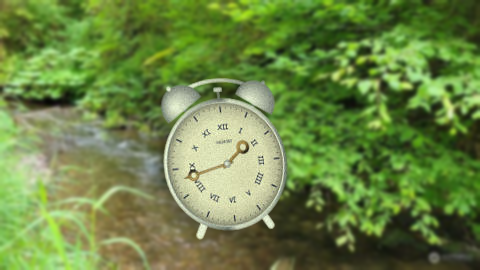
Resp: 1.43
